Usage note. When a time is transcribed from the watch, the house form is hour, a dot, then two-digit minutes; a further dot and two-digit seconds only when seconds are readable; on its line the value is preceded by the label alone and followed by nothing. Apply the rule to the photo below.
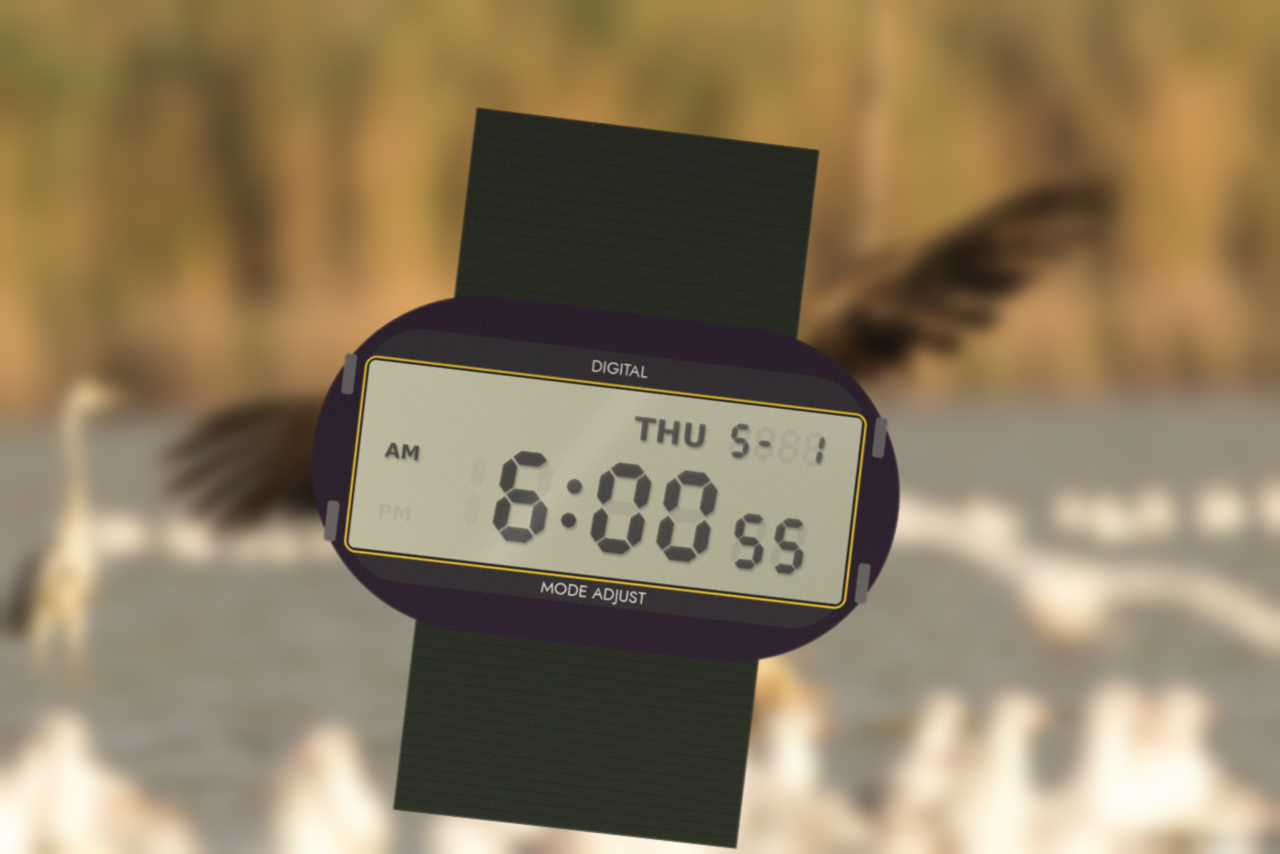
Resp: 6.00.55
